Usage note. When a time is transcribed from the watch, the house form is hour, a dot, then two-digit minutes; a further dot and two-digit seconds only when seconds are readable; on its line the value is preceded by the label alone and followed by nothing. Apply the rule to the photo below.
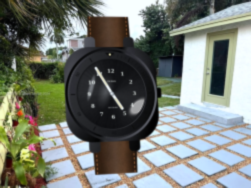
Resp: 4.55
